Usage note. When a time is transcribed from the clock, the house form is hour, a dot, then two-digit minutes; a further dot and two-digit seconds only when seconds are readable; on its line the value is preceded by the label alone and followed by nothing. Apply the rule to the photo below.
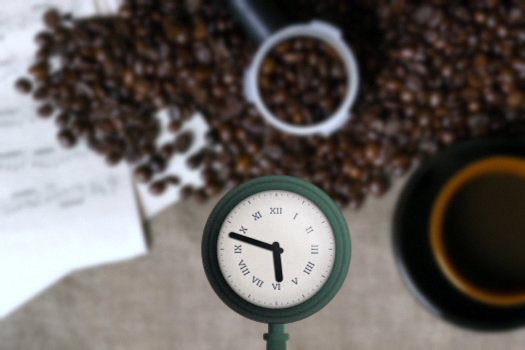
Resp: 5.48
